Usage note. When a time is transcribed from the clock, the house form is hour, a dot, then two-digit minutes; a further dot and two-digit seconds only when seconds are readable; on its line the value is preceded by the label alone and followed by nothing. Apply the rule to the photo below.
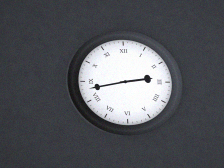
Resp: 2.43
